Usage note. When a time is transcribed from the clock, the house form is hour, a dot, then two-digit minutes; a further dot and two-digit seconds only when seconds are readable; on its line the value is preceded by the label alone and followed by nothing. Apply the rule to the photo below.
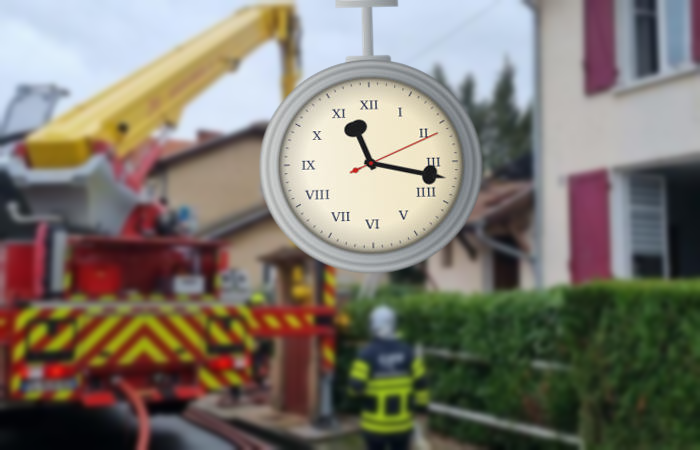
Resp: 11.17.11
